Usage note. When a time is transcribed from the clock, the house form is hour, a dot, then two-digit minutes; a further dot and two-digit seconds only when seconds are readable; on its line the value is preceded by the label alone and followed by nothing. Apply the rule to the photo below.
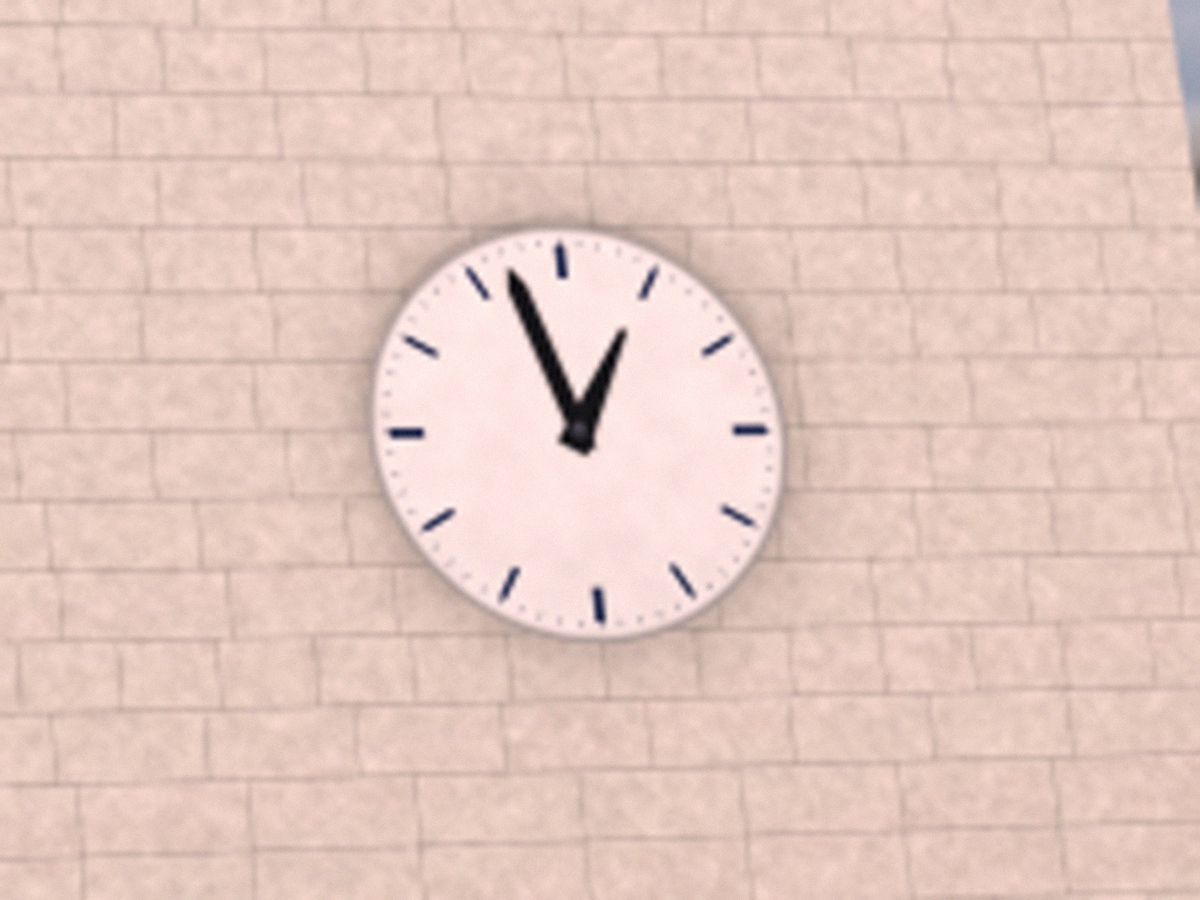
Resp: 12.57
